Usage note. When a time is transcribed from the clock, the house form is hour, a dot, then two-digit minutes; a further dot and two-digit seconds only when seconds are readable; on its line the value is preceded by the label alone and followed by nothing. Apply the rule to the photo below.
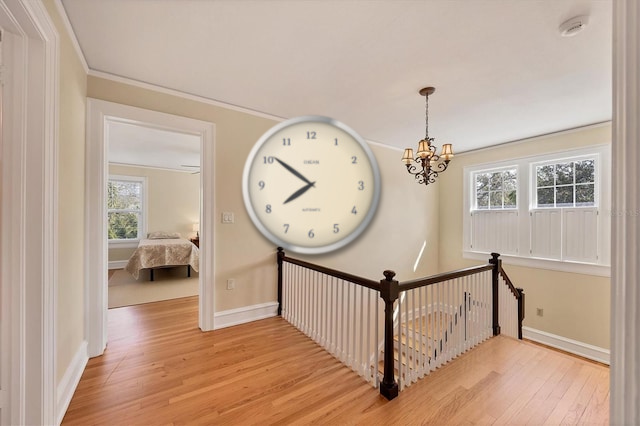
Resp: 7.51
